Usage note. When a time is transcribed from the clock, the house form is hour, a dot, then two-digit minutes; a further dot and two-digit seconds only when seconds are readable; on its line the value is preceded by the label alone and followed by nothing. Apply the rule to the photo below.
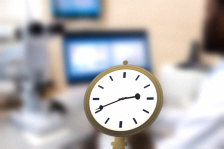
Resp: 2.41
